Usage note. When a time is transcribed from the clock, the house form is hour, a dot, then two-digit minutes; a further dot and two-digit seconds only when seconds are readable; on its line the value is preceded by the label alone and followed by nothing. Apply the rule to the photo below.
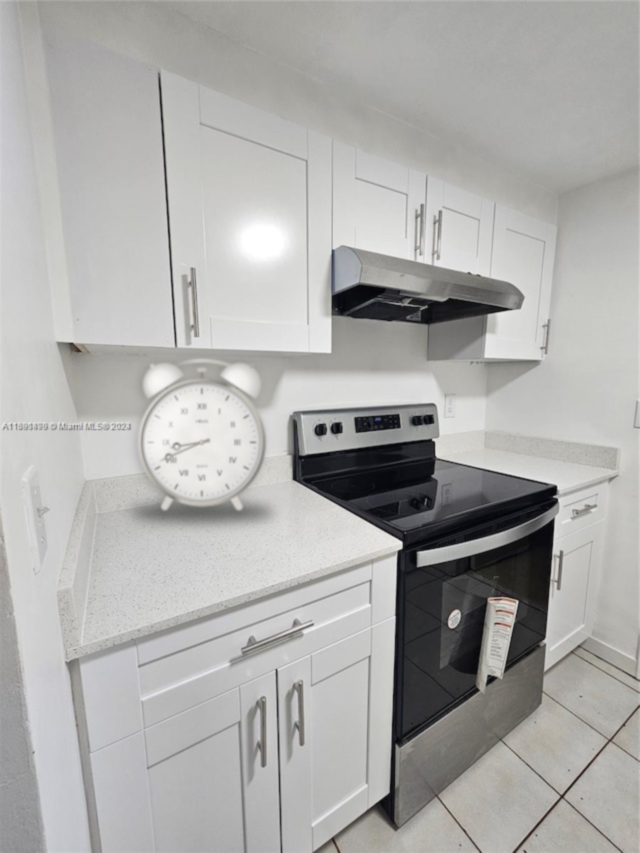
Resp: 8.41
